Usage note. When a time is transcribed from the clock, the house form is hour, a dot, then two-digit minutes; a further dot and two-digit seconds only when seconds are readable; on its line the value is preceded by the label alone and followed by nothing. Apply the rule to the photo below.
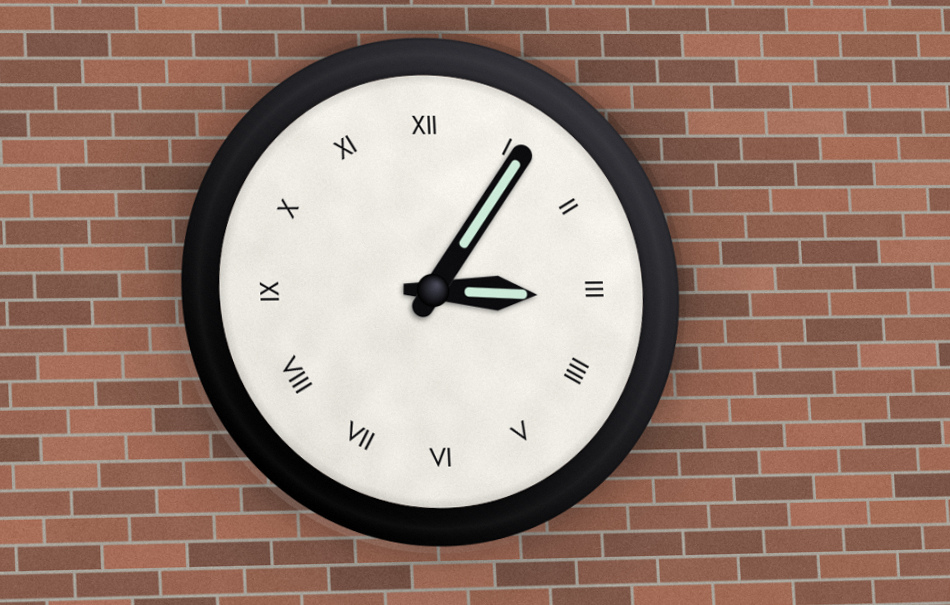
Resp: 3.06
